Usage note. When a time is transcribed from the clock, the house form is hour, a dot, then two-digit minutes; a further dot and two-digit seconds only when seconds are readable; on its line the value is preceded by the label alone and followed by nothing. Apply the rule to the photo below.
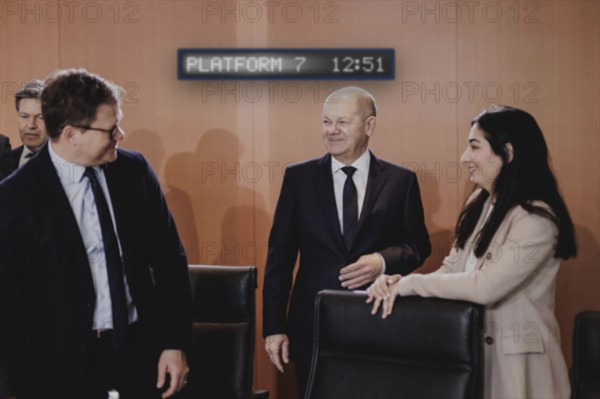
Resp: 12.51
